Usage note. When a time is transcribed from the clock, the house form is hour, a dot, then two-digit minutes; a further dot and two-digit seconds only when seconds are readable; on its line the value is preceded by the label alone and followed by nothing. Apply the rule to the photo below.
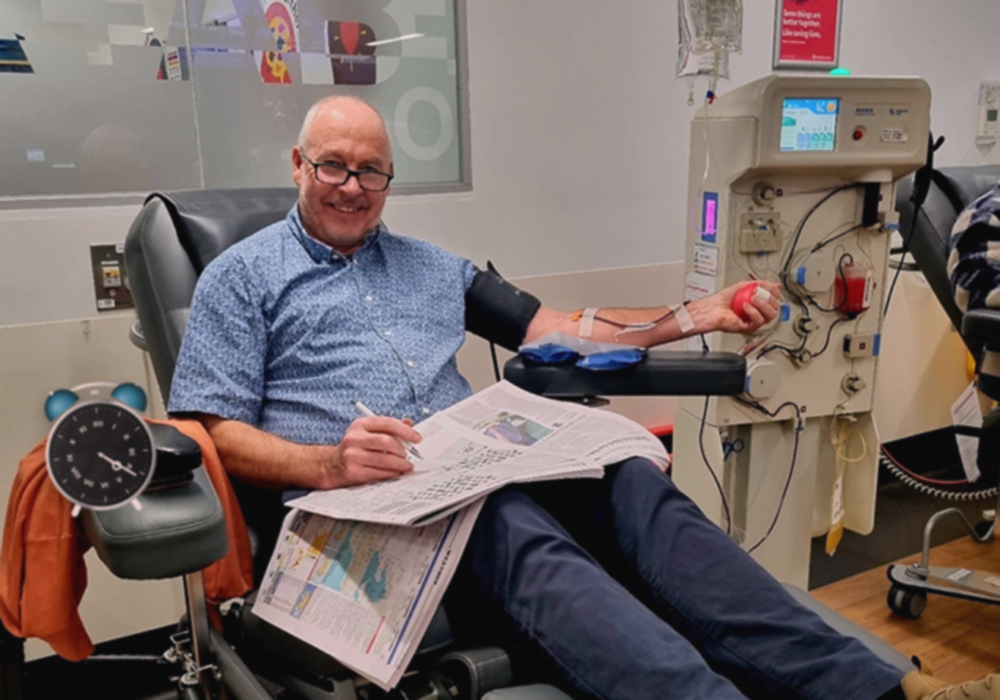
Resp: 4.21
